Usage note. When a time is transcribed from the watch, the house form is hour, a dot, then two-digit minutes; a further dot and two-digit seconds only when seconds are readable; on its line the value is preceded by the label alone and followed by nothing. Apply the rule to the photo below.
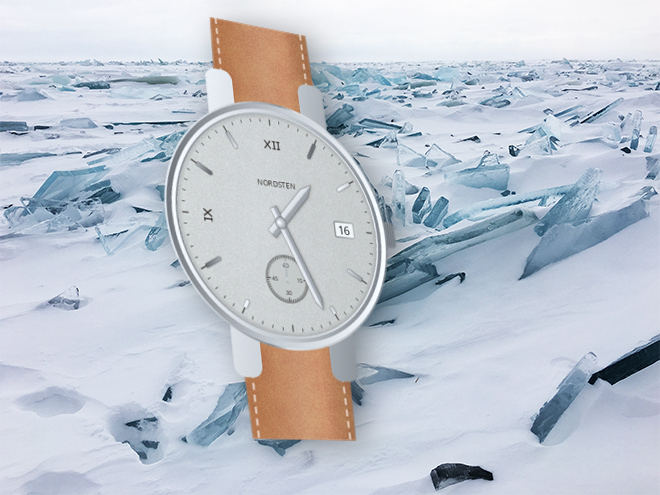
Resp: 1.26
